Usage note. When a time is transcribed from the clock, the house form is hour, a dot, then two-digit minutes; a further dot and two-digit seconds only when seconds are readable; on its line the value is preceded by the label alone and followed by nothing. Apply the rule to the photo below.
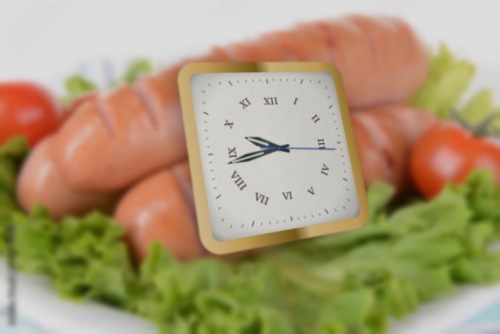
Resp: 9.43.16
